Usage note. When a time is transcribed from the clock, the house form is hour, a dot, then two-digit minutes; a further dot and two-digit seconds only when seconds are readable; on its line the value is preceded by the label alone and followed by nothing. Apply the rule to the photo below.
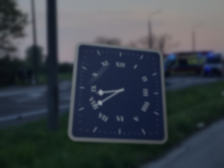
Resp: 8.39
